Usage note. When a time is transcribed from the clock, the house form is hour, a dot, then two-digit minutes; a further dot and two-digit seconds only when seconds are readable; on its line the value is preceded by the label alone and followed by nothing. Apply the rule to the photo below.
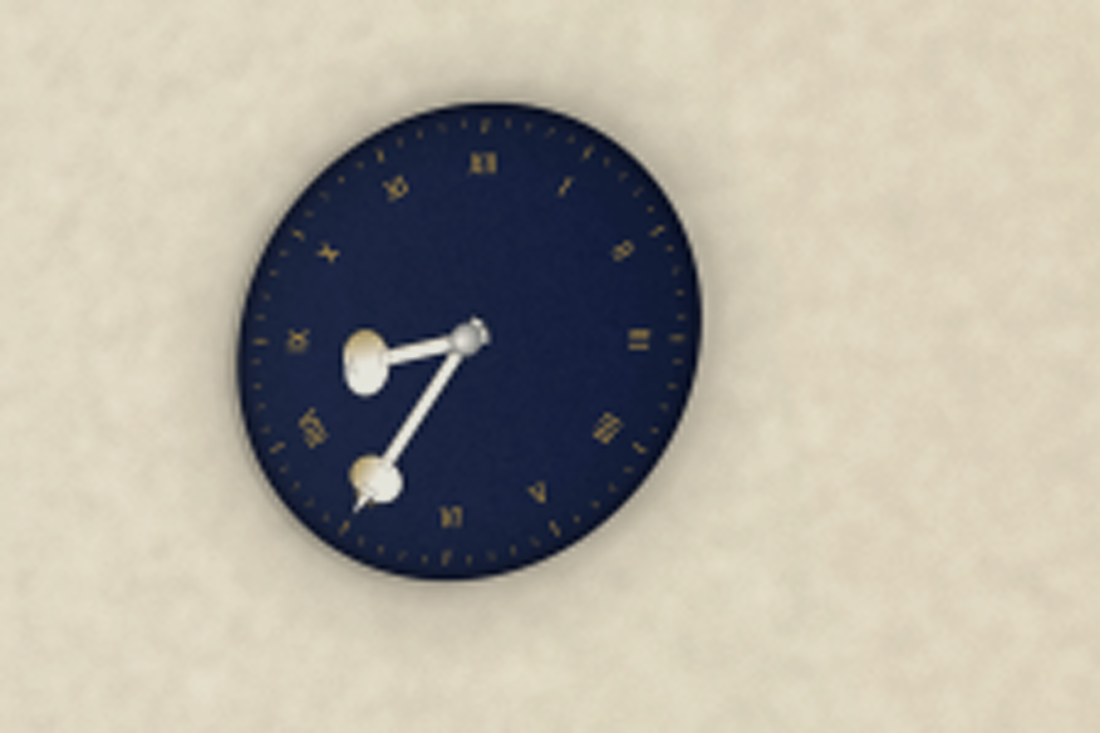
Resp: 8.35
